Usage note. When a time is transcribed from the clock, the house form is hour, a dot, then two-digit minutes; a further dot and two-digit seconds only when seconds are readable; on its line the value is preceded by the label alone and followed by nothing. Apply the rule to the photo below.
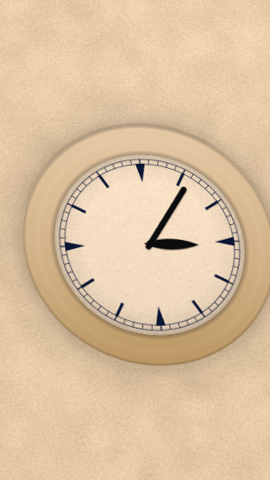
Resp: 3.06
